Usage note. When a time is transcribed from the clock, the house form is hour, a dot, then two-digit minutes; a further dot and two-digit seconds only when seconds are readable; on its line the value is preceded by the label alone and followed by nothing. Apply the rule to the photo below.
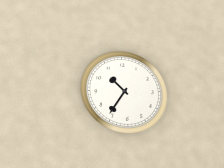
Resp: 10.36
